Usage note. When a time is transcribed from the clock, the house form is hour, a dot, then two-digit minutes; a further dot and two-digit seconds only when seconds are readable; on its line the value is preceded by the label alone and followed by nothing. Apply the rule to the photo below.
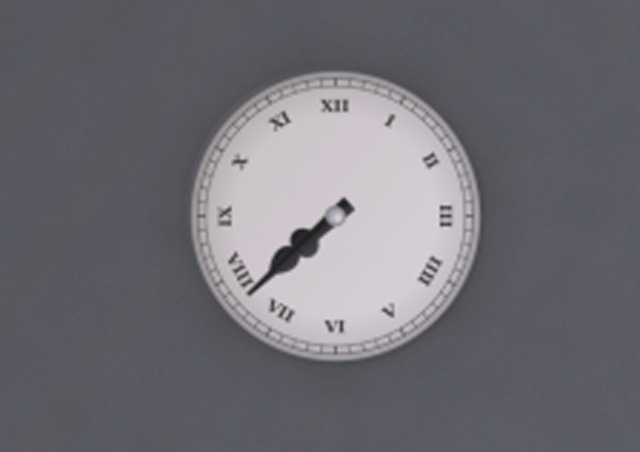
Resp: 7.38
